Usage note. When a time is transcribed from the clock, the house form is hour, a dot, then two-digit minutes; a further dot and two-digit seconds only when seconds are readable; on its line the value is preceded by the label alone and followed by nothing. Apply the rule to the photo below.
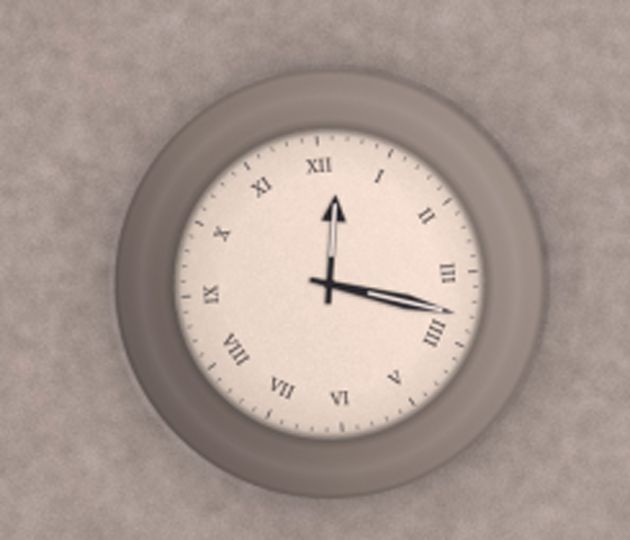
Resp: 12.18
